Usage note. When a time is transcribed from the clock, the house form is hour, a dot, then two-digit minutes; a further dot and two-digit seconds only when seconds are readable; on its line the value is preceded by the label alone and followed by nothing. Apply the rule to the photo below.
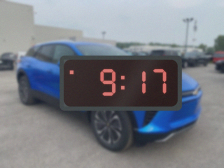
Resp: 9.17
